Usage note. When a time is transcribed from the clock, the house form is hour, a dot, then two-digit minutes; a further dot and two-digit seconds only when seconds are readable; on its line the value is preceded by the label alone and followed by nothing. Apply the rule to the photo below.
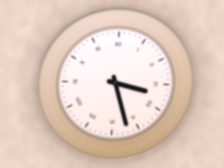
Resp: 3.27
